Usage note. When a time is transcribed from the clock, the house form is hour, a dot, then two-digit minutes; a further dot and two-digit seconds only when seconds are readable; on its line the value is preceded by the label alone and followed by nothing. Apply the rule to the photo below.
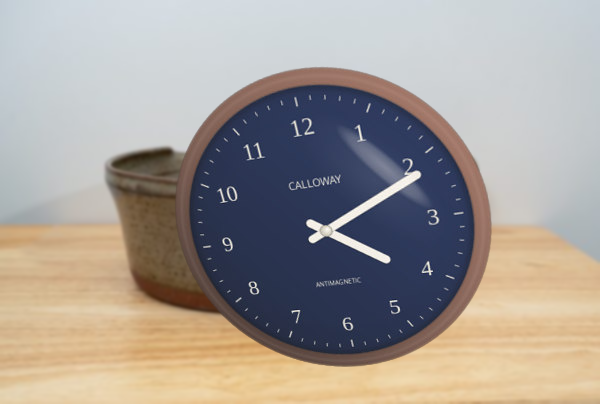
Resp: 4.11
